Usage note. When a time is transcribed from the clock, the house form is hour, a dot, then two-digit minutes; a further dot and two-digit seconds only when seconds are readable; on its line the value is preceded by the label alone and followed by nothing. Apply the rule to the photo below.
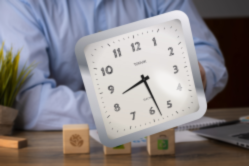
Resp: 8.28
